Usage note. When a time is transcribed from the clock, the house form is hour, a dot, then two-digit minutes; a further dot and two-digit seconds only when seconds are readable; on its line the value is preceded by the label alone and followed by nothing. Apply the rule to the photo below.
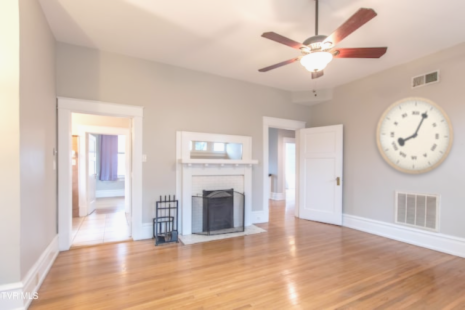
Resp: 8.04
